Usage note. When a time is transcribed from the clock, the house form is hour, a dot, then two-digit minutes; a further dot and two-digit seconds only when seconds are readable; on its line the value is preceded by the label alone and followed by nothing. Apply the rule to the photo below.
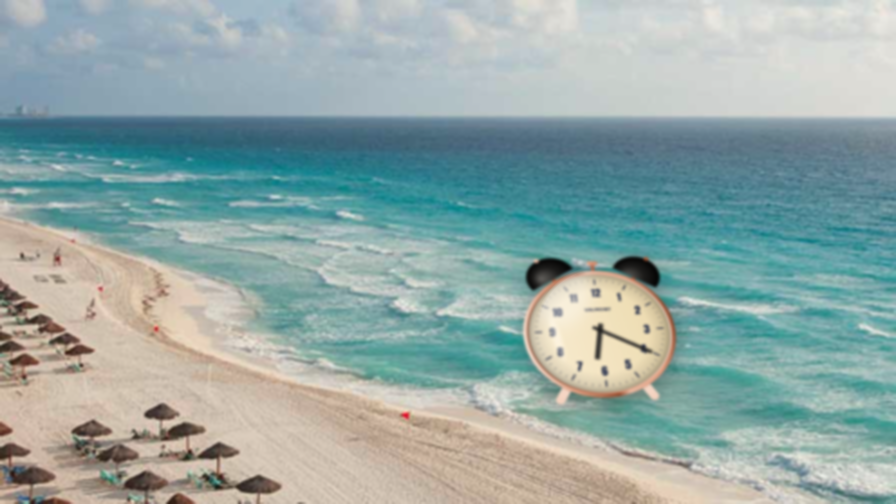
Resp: 6.20
